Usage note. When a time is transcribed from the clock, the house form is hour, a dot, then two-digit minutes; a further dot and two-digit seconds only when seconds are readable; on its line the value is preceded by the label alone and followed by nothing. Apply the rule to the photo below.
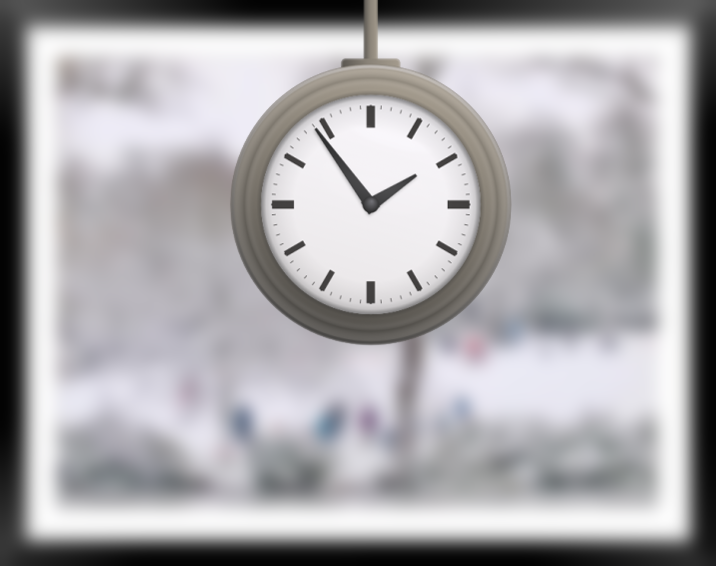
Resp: 1.54
